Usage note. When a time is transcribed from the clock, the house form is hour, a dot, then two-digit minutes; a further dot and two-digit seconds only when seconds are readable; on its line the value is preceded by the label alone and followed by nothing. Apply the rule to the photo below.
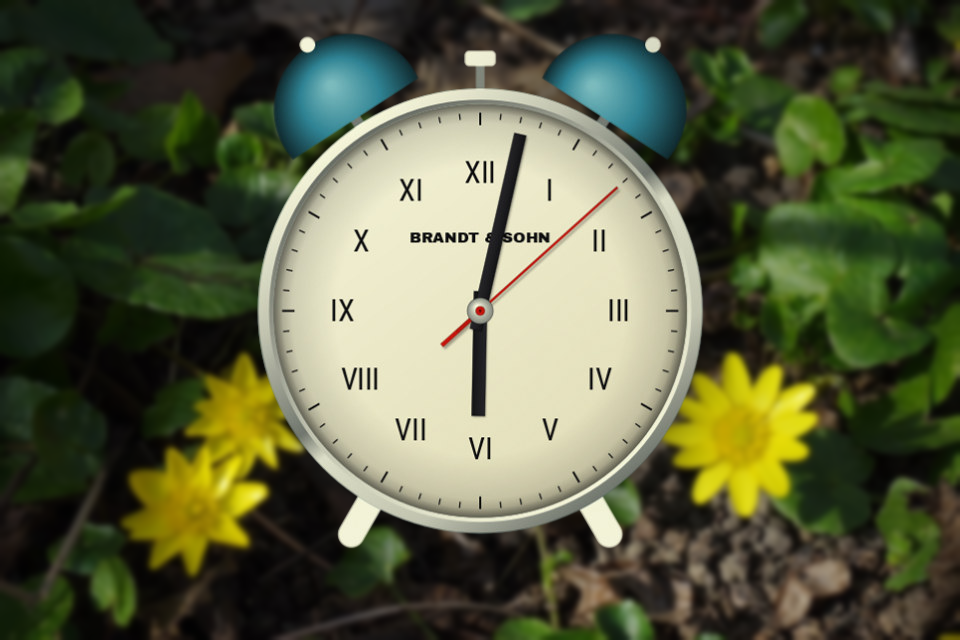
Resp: 6.02.08
